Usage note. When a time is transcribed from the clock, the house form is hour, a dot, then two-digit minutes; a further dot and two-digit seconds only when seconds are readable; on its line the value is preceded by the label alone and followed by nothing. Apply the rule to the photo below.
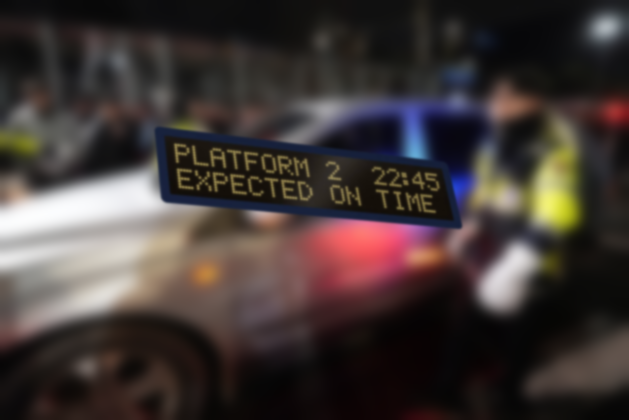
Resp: 22.45
